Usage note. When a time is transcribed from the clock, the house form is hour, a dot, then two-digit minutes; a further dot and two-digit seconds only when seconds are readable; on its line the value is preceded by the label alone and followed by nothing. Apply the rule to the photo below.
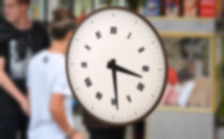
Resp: 3.29
